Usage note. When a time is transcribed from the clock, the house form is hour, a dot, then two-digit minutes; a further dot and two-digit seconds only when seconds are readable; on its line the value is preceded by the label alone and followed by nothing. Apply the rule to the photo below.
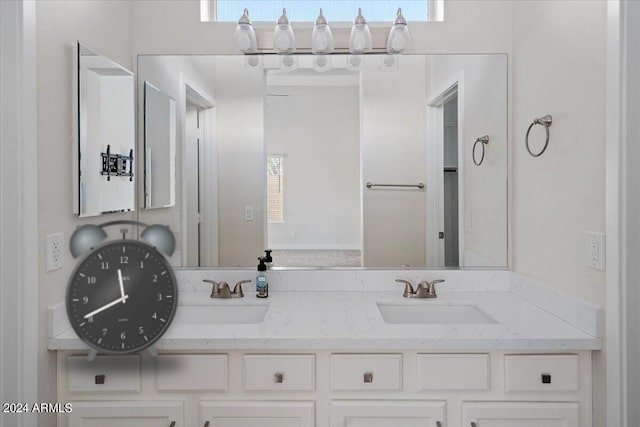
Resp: 11.41
